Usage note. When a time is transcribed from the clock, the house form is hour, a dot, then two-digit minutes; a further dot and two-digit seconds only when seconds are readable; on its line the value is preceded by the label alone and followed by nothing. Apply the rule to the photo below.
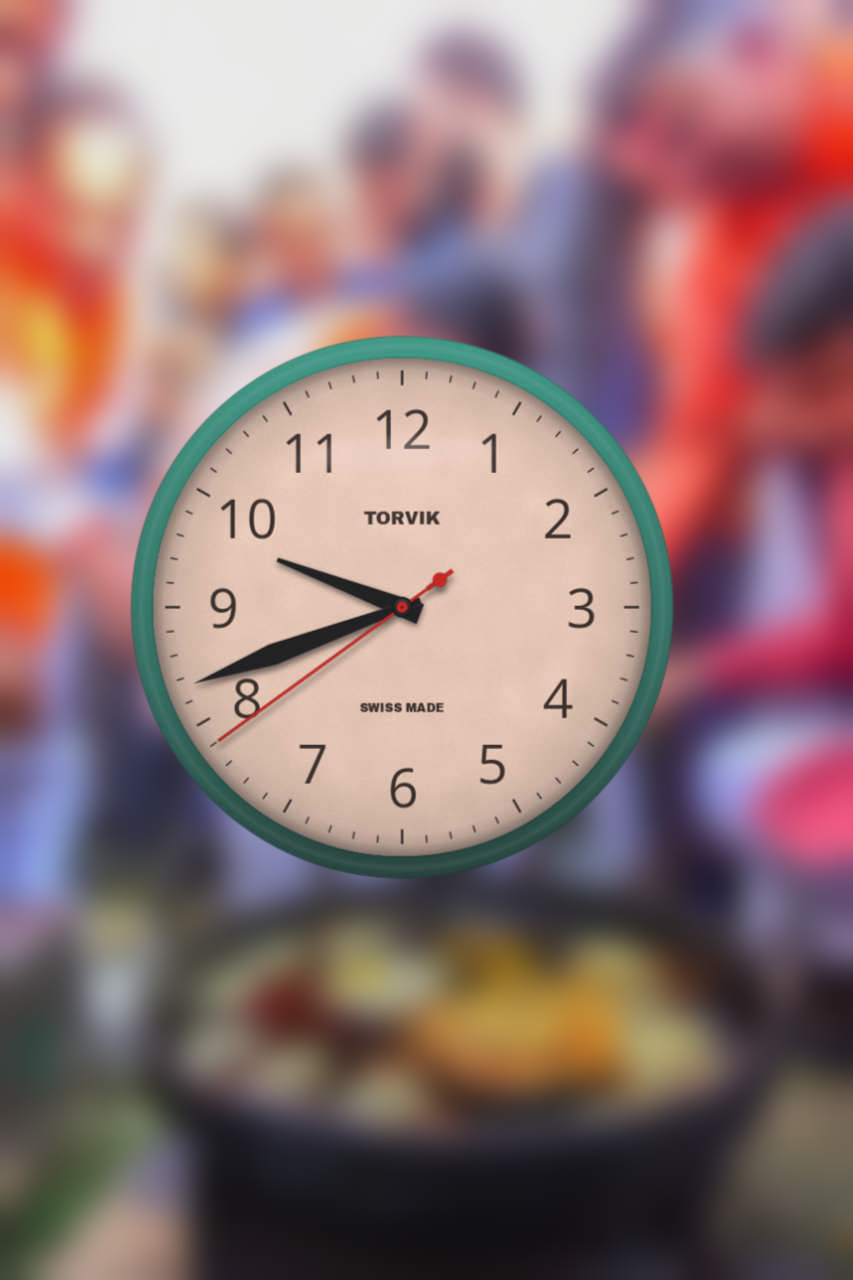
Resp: 9.41.39
